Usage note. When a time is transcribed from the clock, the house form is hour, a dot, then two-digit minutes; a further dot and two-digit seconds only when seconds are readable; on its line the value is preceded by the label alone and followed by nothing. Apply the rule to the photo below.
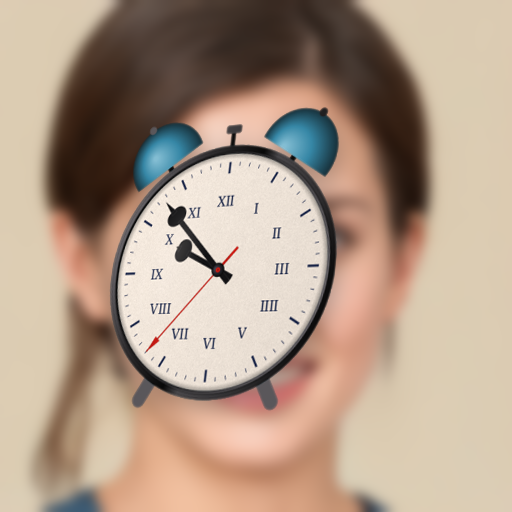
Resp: 9.52.37
